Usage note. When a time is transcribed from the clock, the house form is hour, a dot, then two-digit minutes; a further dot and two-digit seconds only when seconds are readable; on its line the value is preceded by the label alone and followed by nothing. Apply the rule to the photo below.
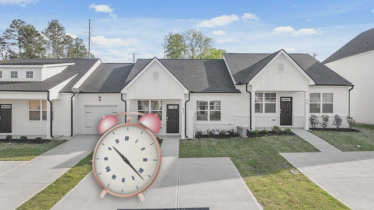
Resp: 10.22
